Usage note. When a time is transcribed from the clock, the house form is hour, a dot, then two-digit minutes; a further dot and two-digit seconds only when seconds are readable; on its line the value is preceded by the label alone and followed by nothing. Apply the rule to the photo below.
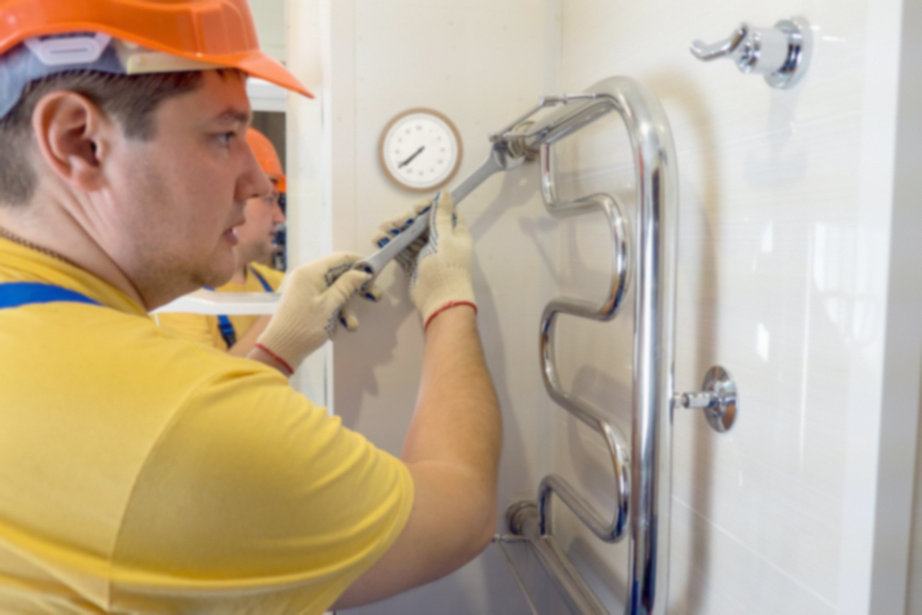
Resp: 7.39
